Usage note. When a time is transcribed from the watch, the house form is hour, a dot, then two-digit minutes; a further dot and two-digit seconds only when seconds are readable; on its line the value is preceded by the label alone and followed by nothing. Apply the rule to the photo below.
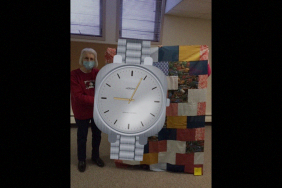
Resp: 9.04
